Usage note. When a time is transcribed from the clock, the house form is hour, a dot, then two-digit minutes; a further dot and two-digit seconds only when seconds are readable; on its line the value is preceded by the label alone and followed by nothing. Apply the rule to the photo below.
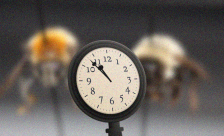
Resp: 10.53
